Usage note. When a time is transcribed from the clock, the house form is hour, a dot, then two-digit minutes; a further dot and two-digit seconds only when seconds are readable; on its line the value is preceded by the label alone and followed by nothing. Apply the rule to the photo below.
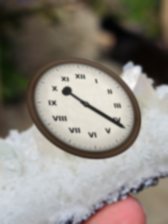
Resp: 10.21
